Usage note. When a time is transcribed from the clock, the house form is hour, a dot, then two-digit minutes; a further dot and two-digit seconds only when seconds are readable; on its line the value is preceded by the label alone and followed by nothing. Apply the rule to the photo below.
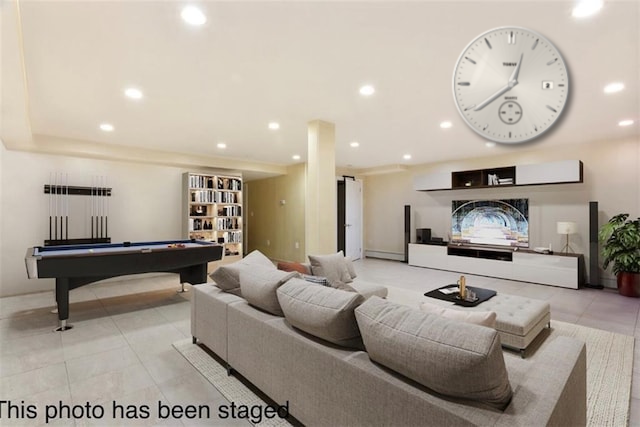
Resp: 12.39
